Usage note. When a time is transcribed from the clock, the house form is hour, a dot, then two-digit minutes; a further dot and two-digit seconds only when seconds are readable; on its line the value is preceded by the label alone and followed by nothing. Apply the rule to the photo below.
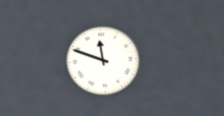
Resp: 11.49
